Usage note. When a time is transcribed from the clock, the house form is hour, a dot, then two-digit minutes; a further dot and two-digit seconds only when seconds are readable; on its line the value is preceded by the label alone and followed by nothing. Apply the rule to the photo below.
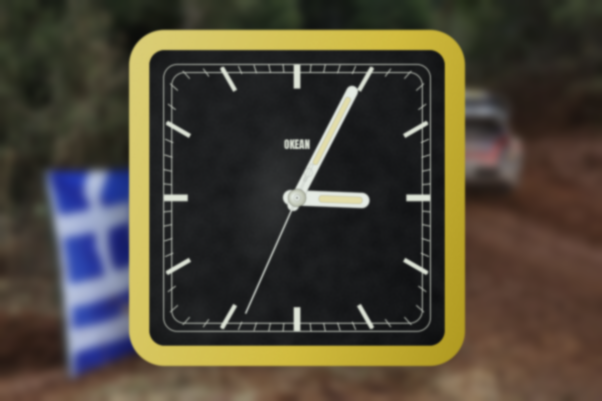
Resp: 3.04.34
